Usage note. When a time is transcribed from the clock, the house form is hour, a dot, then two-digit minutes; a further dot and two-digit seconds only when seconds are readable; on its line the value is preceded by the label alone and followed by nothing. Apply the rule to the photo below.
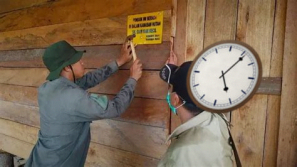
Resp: 5.06
